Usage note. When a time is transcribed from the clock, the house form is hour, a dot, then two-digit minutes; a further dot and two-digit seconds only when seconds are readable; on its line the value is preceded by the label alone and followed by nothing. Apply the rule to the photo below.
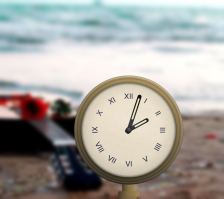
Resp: 2.03
